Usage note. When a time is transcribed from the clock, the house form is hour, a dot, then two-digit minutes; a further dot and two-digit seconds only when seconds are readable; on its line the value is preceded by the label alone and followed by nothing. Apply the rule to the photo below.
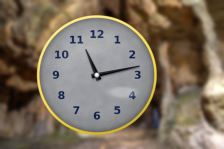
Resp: 11.13
